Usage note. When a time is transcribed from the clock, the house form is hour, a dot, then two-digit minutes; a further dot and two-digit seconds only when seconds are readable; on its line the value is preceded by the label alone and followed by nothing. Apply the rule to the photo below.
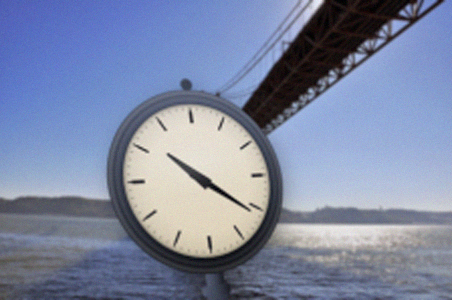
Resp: 10.21
